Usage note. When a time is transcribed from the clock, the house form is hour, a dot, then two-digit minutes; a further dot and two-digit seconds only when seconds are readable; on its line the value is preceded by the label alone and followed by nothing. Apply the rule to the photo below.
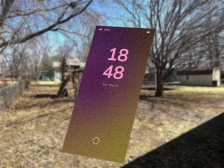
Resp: 18.48
